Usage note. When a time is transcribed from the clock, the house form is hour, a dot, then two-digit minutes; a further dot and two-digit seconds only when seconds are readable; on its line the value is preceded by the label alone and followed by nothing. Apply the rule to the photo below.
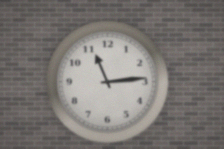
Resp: 11.14
